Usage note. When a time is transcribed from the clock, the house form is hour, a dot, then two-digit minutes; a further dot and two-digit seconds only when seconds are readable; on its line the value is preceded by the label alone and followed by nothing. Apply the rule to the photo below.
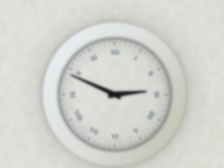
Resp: 2.49
